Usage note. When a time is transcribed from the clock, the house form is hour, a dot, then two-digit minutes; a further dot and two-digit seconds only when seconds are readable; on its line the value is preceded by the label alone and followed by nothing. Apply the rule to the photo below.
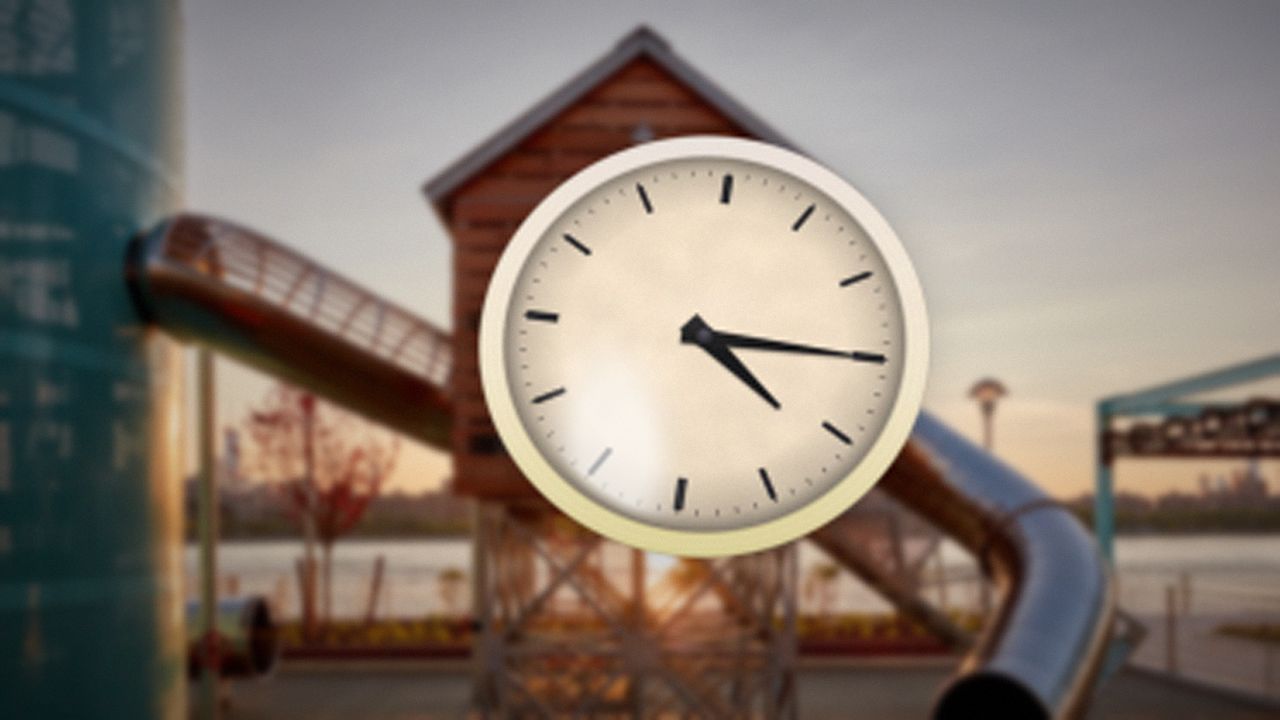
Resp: 4.15
